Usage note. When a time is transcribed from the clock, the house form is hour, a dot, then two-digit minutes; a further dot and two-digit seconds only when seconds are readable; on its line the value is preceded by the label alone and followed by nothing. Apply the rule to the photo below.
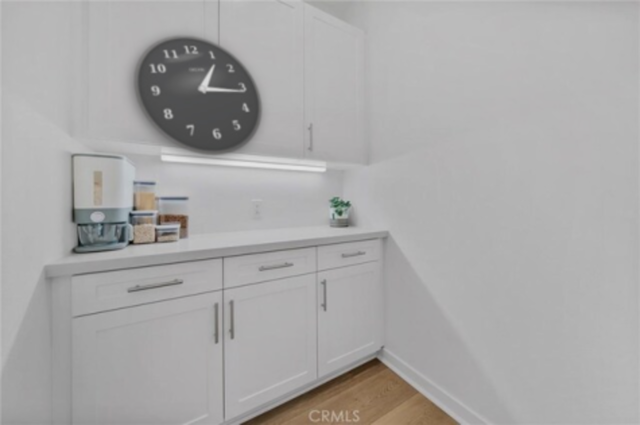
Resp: 1.16
